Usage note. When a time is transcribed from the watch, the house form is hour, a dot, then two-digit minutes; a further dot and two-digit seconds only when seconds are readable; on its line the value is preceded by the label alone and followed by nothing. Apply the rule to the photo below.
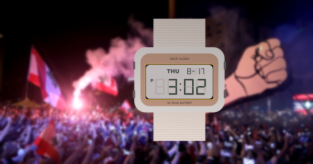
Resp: 3.02
